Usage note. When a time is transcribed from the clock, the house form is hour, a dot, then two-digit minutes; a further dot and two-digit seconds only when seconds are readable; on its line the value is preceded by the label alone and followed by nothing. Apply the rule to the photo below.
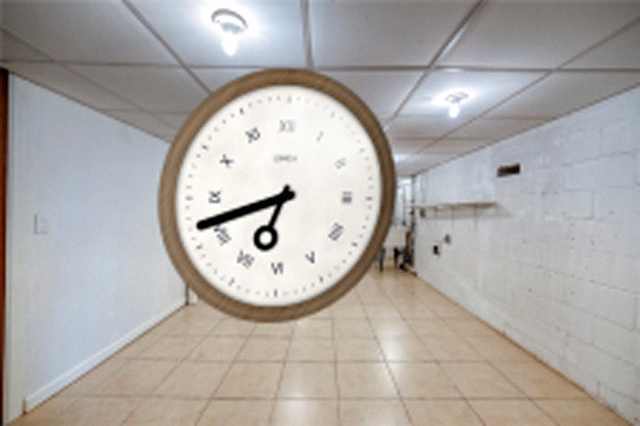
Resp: 6.42
